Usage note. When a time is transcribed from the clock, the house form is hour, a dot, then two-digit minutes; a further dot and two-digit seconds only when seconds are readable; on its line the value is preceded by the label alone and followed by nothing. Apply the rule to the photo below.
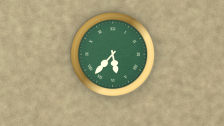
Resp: 5.37
